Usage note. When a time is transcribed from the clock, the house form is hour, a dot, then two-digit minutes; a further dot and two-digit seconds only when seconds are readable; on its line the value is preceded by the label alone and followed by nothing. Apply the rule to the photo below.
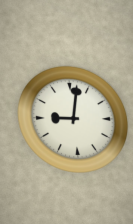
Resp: 9.02
